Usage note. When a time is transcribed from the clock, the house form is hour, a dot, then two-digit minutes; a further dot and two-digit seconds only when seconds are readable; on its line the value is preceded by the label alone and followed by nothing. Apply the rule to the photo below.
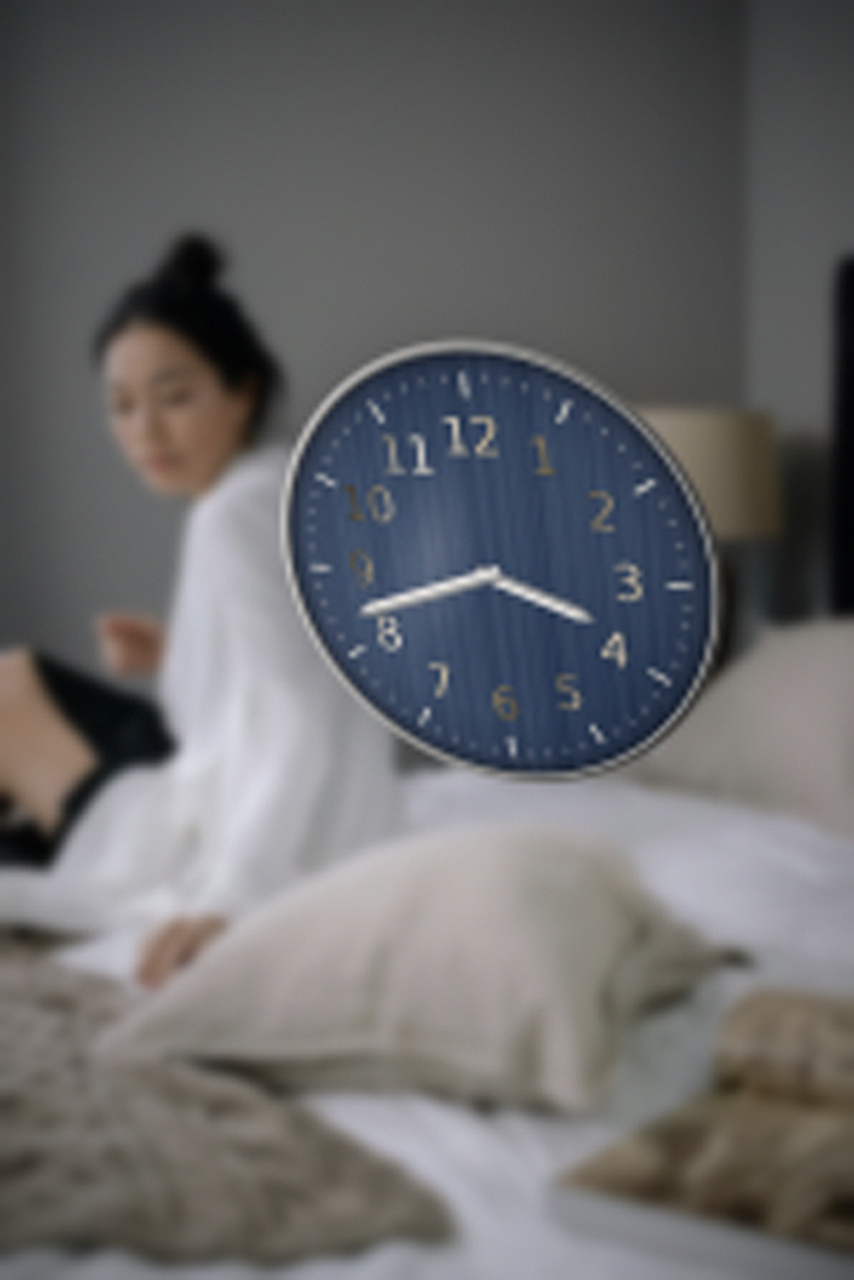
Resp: 3.42
